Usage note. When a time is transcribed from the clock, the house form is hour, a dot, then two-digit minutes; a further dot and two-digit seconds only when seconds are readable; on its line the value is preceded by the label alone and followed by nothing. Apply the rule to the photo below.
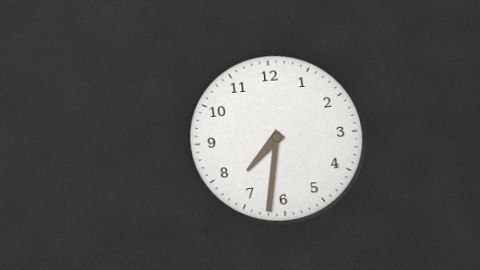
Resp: 7.32
